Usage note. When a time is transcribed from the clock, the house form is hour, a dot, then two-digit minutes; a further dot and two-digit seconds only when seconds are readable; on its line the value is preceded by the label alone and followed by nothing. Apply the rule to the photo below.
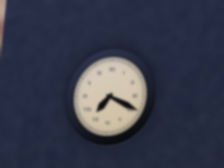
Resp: 7.19
